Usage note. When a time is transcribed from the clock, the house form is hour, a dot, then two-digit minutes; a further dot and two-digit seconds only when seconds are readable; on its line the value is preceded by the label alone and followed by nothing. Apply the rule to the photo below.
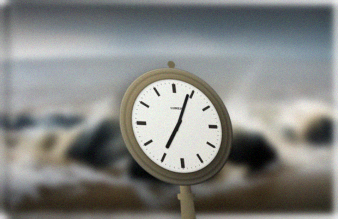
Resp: 7.04
